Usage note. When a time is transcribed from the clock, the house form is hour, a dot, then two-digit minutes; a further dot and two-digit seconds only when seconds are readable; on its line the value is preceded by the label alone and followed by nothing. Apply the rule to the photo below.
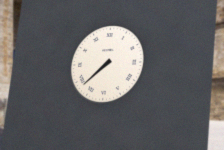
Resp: 7.38
